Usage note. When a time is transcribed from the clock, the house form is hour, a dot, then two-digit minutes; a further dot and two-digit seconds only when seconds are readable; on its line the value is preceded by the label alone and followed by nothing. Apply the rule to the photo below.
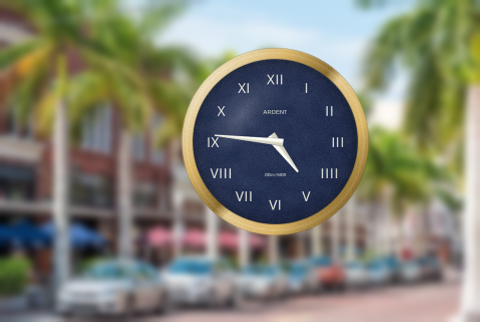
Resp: 4.46
